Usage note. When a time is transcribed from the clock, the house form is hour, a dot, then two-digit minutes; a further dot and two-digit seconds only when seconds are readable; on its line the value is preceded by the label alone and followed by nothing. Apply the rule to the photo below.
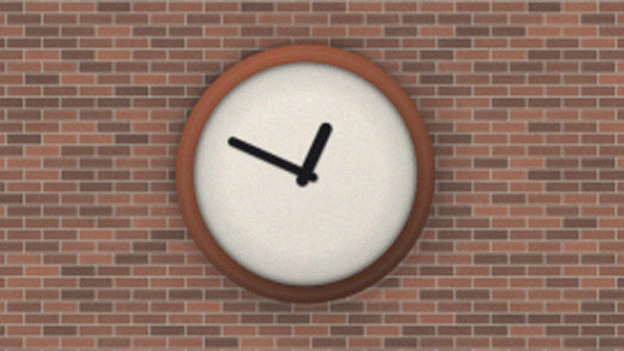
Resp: 12.49
